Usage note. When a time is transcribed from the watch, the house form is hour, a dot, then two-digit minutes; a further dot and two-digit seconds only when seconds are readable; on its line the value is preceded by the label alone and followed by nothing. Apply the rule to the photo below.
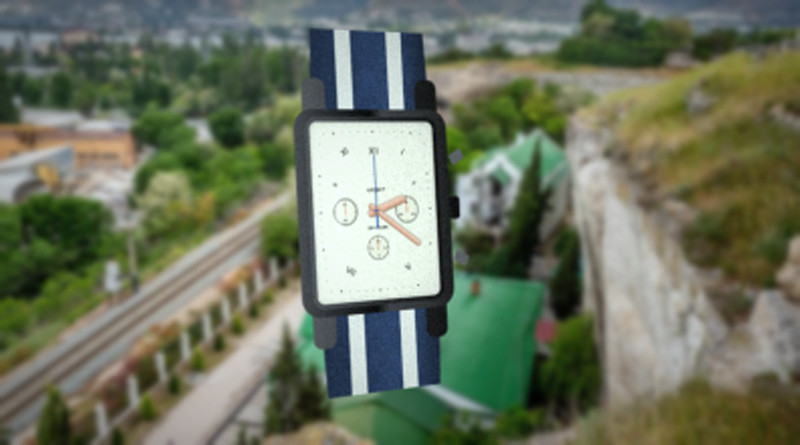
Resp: 2.21
